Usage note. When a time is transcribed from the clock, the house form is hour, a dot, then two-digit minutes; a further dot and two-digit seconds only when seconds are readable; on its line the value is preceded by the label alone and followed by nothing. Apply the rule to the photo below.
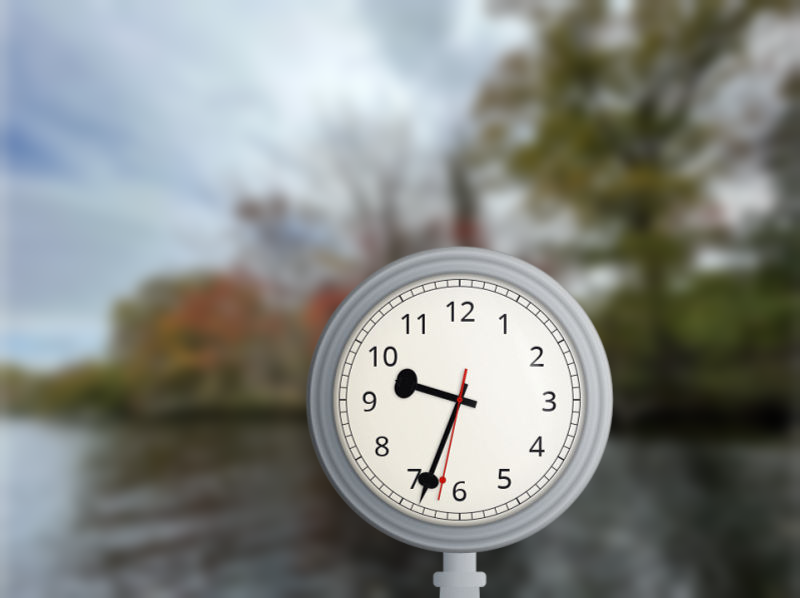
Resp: 9.33.32
